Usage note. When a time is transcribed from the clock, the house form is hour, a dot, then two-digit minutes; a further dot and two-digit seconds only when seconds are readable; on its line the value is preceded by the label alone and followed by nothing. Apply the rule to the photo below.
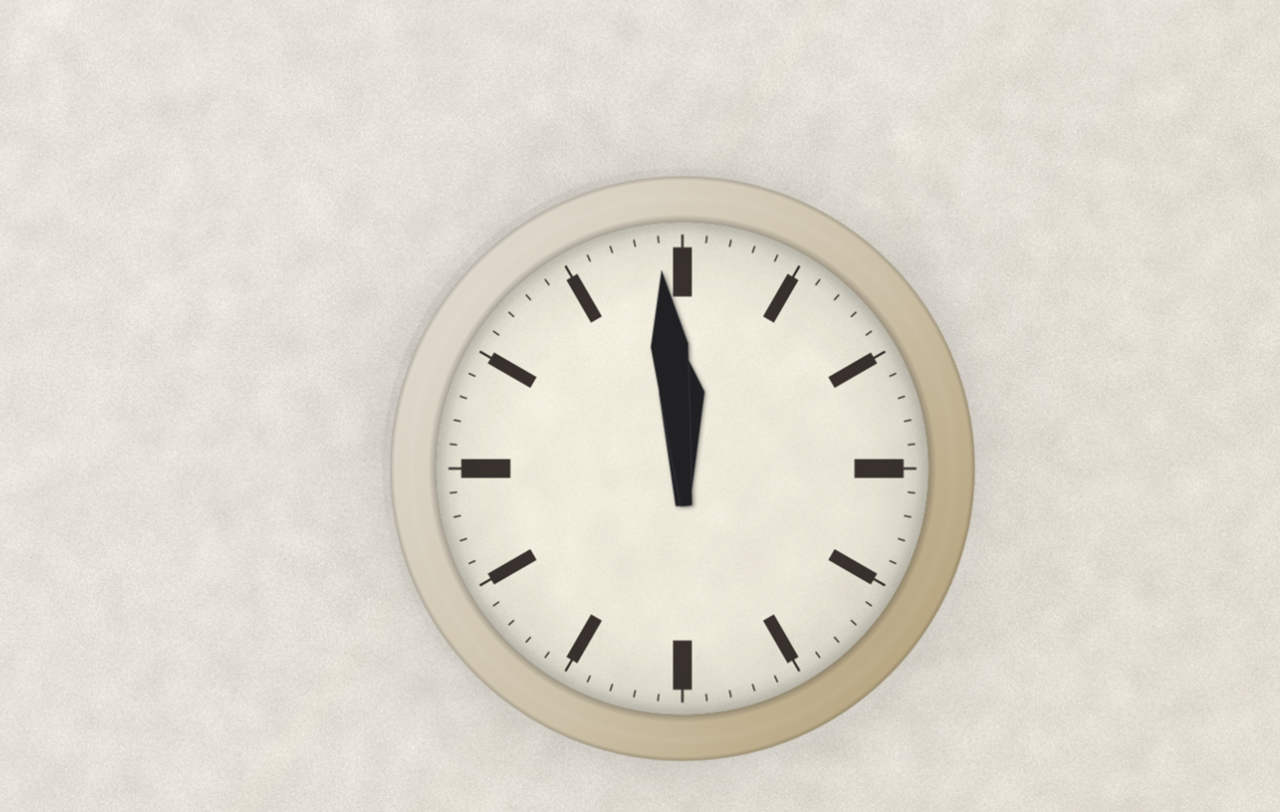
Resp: 11.59
